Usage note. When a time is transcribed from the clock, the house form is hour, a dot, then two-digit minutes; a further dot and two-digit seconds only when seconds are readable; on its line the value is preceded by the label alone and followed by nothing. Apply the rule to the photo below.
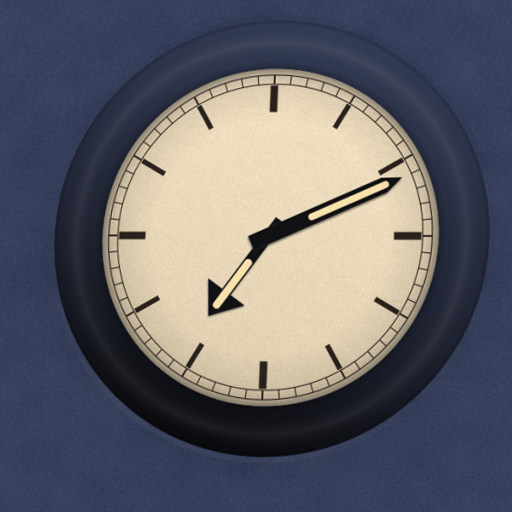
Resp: 7.11
